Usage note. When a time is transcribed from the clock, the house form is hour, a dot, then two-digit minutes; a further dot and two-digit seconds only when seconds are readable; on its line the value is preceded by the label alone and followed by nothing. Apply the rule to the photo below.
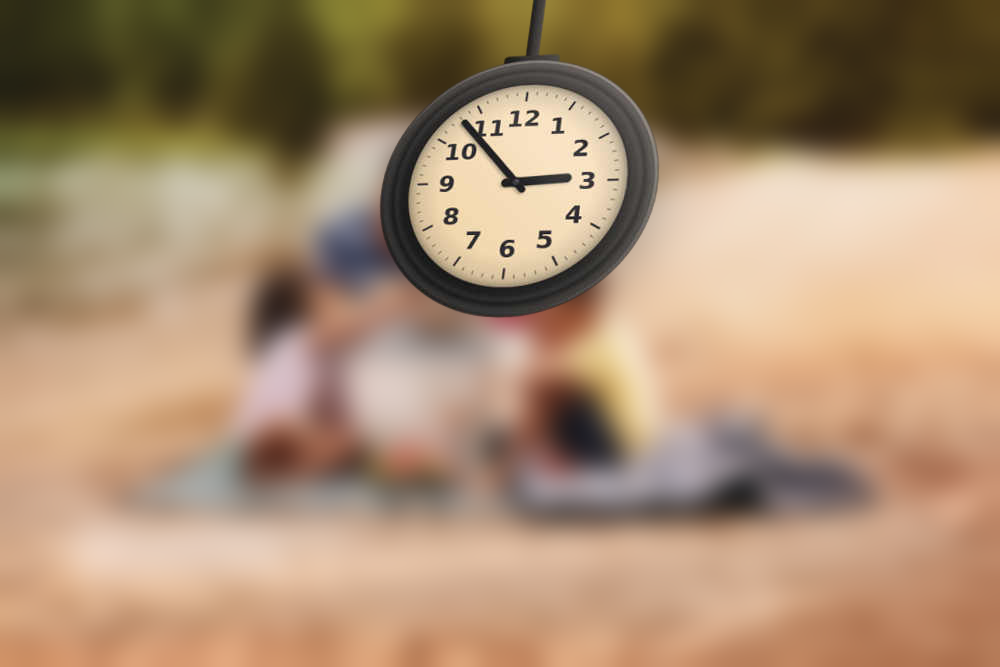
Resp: 2.53
